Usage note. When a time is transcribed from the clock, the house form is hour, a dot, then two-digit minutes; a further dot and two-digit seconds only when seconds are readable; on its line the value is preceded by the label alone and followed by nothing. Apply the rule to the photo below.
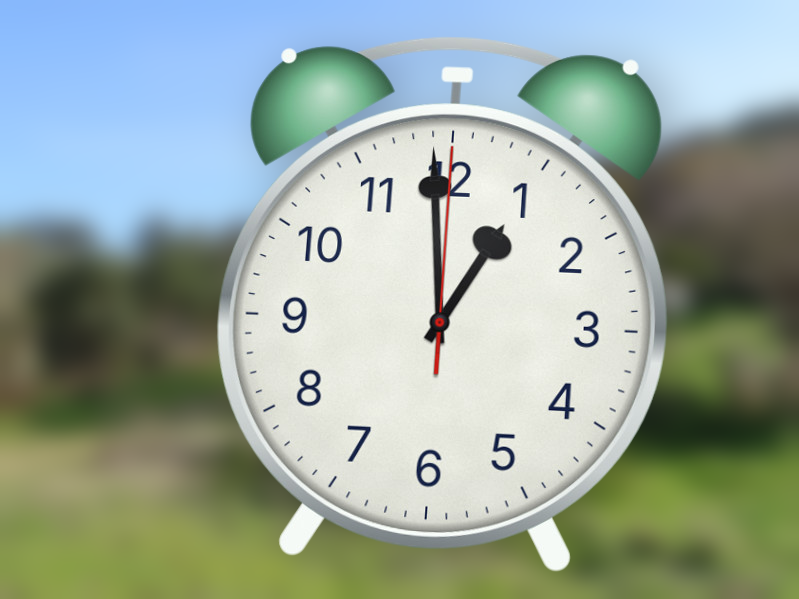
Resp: 12.59.00
